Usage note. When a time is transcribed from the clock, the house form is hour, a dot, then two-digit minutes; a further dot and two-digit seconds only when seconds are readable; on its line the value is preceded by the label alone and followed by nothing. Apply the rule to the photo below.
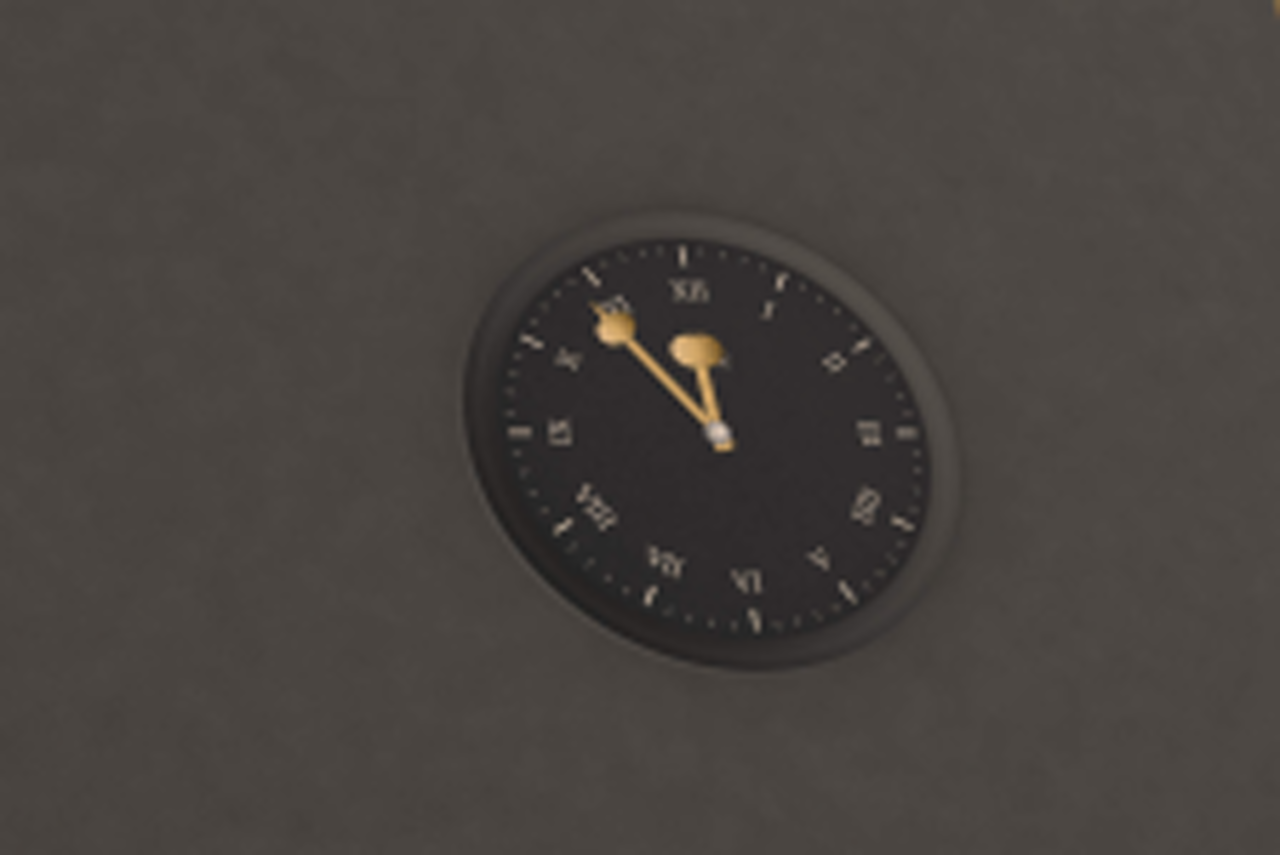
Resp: 11.54
